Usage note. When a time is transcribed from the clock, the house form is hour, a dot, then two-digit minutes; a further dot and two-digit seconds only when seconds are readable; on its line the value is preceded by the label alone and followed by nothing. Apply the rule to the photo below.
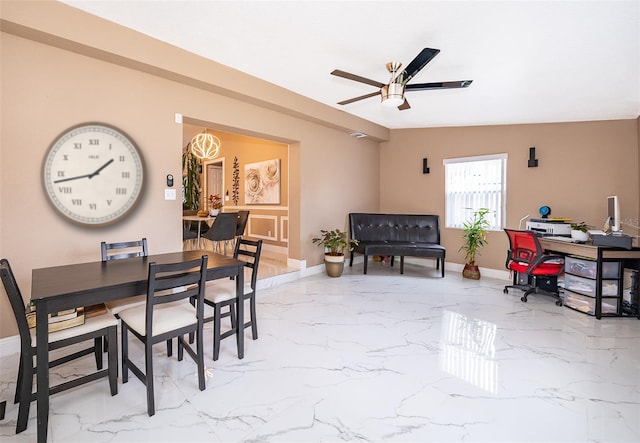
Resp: 1.43
